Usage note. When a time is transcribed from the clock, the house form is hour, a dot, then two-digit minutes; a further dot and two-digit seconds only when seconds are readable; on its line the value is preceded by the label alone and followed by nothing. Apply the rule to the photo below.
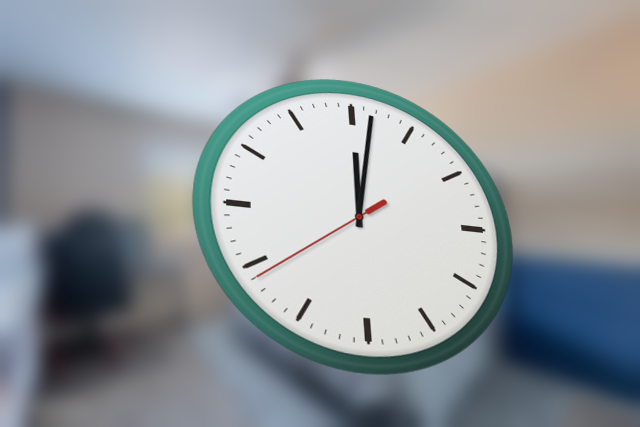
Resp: 12.01.39
